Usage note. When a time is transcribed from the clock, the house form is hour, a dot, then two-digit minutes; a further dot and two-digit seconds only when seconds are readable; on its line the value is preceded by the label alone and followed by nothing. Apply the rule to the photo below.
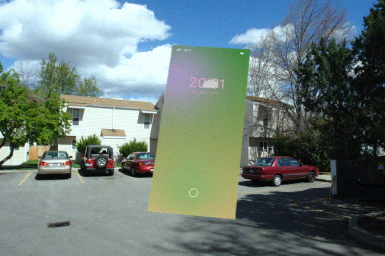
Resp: 20.31
